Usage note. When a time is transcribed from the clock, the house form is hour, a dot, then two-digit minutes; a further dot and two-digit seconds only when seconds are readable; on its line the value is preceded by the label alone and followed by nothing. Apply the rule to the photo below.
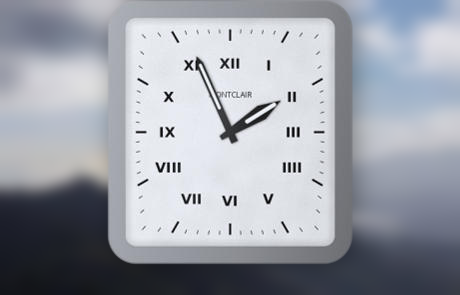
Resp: 1.56
